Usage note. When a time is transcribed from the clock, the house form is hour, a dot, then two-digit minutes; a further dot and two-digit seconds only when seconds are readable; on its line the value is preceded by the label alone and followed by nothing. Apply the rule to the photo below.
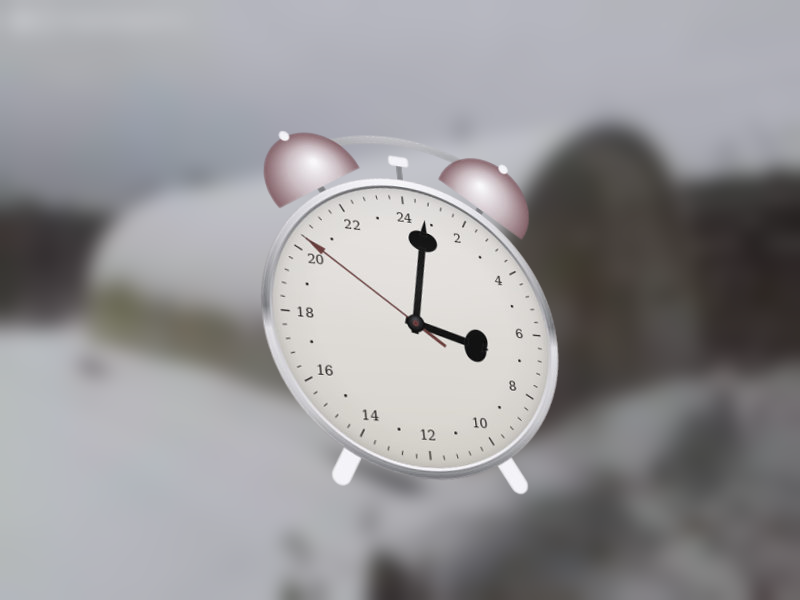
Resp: 7.01.51
